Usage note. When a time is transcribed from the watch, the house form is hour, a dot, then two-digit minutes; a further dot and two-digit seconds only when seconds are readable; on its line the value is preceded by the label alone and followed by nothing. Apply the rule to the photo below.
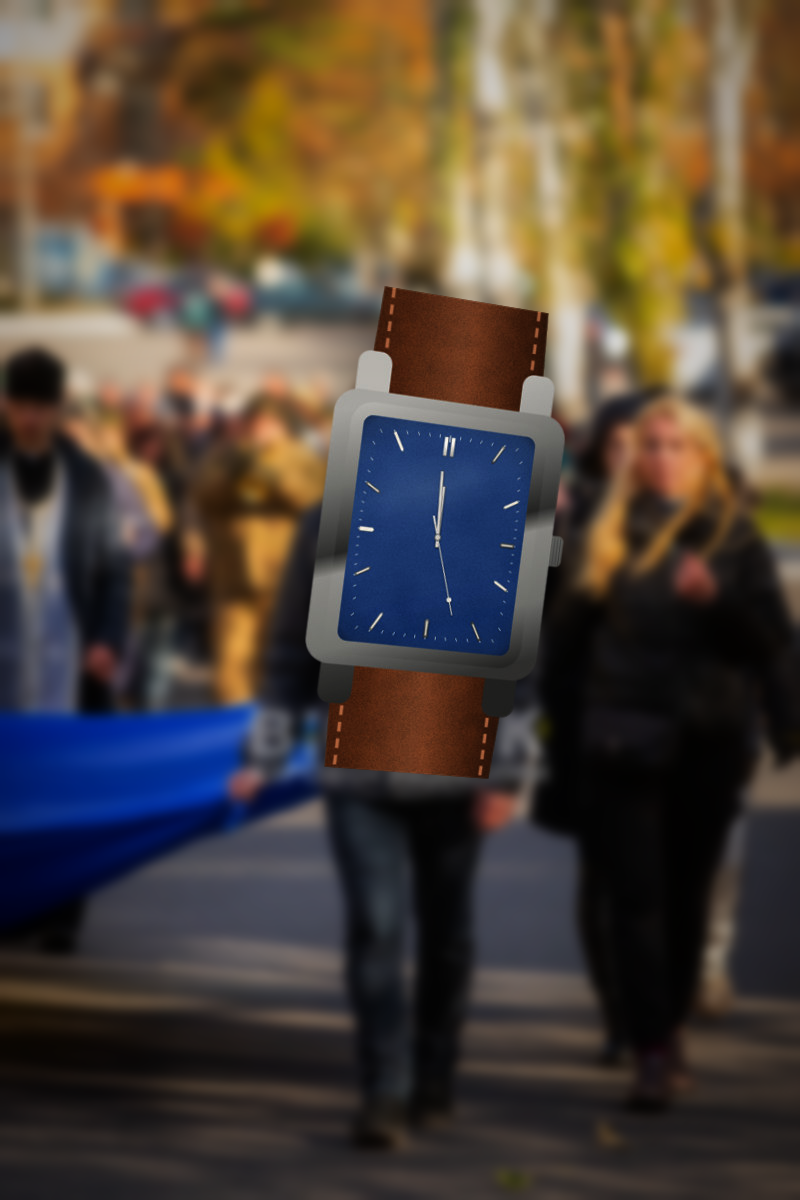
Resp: 11.59.27
